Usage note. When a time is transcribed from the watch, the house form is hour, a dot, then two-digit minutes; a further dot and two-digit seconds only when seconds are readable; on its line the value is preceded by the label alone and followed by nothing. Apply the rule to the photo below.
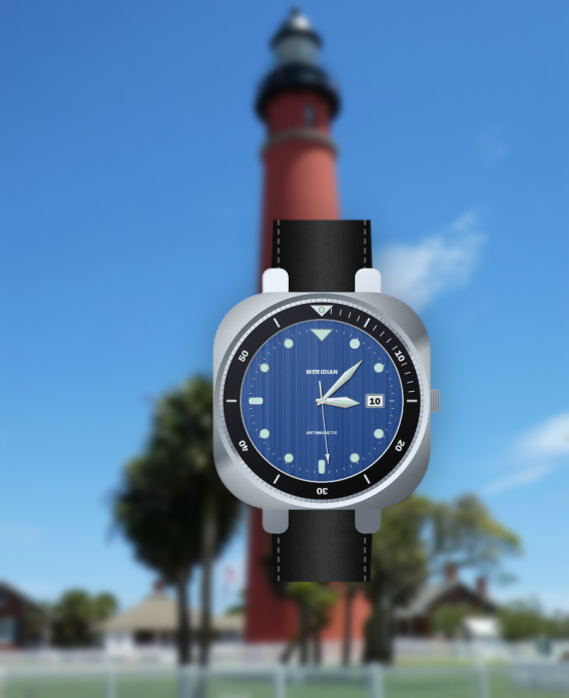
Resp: 3.07.29
